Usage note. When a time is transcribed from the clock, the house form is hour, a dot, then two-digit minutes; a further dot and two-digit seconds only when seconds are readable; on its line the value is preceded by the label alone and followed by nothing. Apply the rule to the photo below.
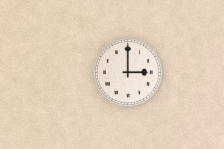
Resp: 3.00
